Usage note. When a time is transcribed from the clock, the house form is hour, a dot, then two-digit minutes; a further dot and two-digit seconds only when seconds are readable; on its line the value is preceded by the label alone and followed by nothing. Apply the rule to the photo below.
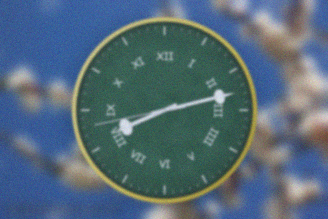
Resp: 8.12.43
